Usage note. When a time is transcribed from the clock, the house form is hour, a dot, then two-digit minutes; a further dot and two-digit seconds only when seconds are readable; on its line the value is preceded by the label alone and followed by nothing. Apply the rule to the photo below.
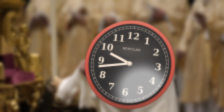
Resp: 9.43
